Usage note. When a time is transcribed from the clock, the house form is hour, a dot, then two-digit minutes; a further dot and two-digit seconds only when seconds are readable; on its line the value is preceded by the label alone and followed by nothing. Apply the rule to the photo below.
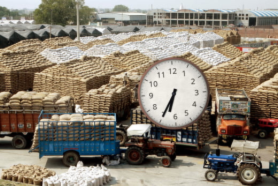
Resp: 6.35
